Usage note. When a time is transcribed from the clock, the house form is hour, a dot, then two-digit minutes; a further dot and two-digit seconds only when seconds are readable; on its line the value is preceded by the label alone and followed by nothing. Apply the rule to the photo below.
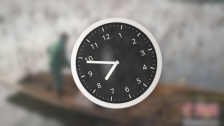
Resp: 7.49
